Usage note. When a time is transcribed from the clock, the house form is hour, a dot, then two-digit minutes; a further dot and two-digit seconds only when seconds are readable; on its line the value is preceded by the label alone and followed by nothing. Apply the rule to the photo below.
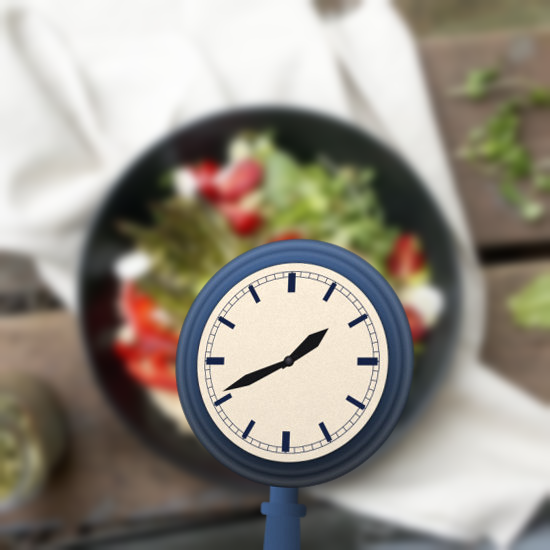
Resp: 1.41
